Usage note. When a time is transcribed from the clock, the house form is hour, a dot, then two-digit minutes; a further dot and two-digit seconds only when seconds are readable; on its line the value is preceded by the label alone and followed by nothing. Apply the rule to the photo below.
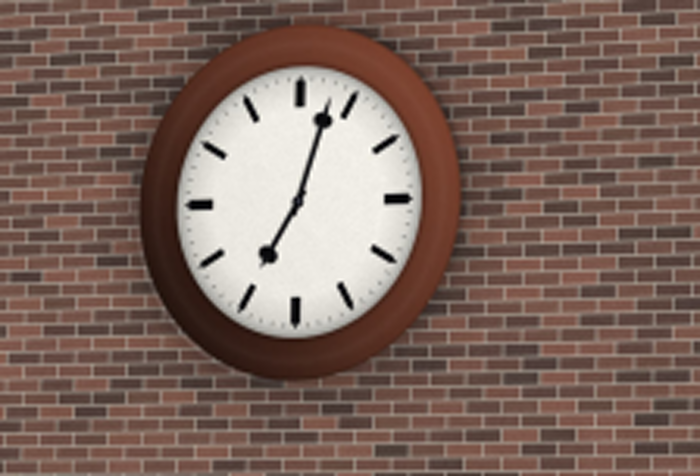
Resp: 7.03
